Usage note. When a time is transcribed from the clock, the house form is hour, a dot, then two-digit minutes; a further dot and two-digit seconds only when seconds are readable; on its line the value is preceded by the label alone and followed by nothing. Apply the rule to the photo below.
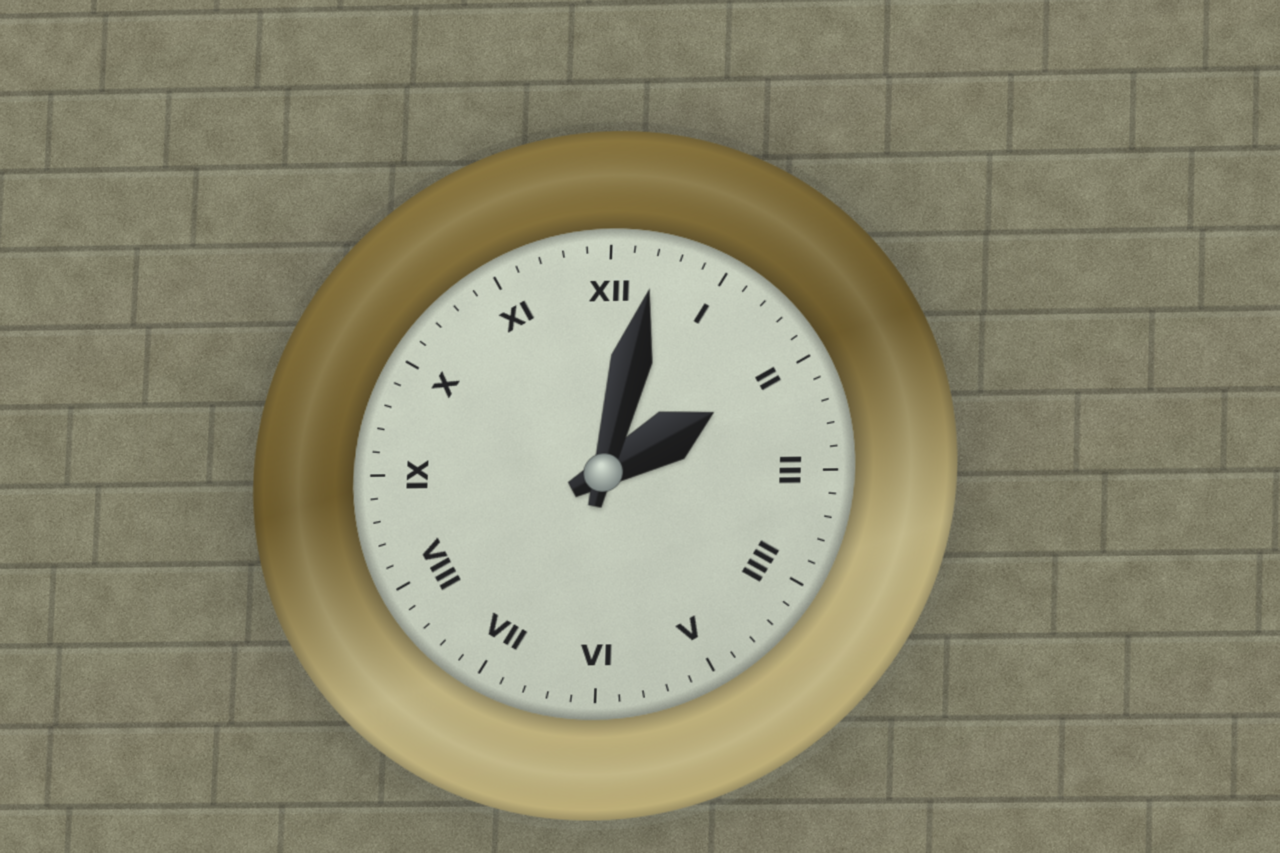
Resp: 2.02
